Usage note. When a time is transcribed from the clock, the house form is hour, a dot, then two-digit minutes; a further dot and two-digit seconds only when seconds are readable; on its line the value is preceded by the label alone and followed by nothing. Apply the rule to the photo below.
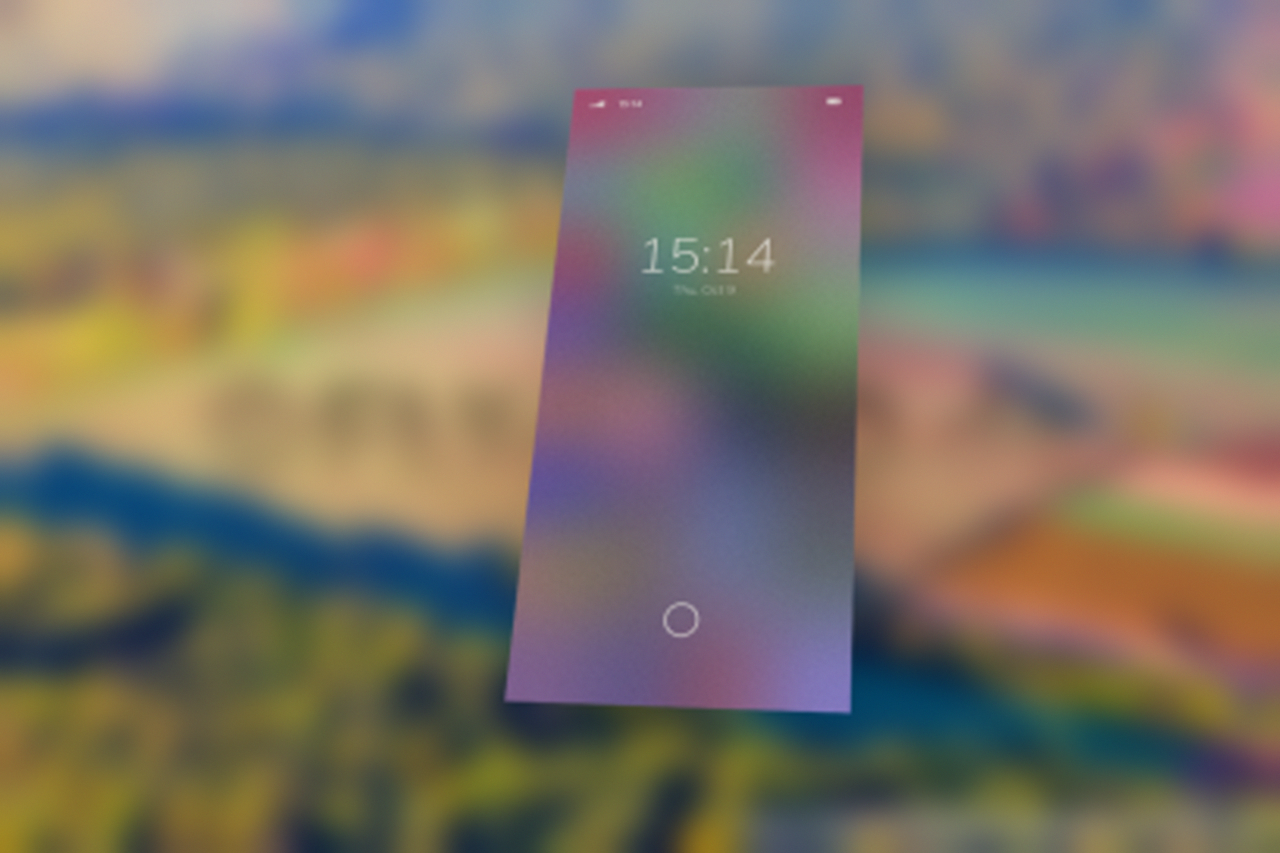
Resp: 15.14
